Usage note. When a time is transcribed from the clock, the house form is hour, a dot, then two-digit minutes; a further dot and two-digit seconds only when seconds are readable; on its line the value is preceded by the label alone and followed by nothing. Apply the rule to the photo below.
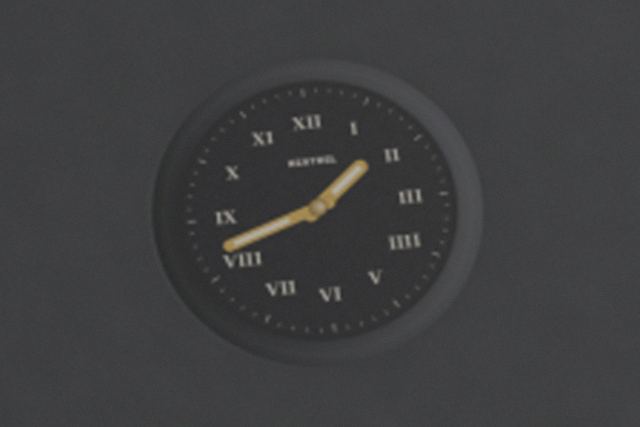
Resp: 1.42
